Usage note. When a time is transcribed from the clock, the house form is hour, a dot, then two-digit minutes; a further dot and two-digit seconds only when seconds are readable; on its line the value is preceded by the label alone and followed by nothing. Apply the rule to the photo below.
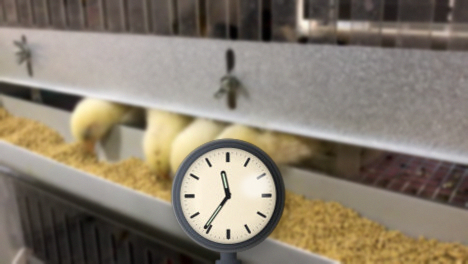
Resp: 11.36
